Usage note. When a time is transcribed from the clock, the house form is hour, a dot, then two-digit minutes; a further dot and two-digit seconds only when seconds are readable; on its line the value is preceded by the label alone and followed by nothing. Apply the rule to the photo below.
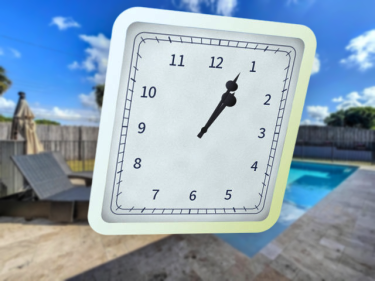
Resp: 1.04
